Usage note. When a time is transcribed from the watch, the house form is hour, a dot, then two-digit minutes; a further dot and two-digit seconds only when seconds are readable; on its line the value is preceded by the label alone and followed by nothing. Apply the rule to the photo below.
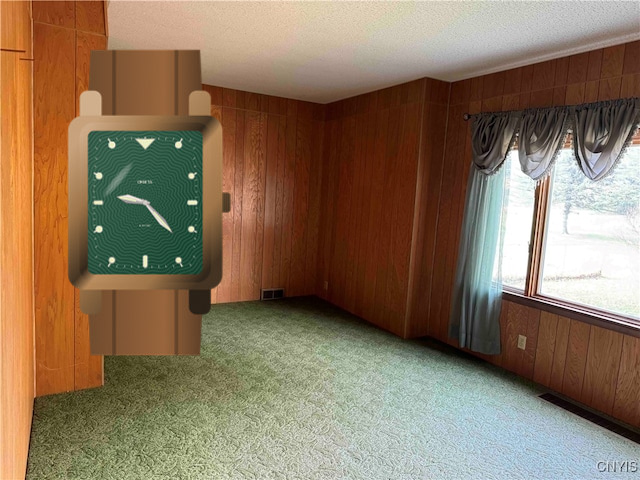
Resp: 9.23
